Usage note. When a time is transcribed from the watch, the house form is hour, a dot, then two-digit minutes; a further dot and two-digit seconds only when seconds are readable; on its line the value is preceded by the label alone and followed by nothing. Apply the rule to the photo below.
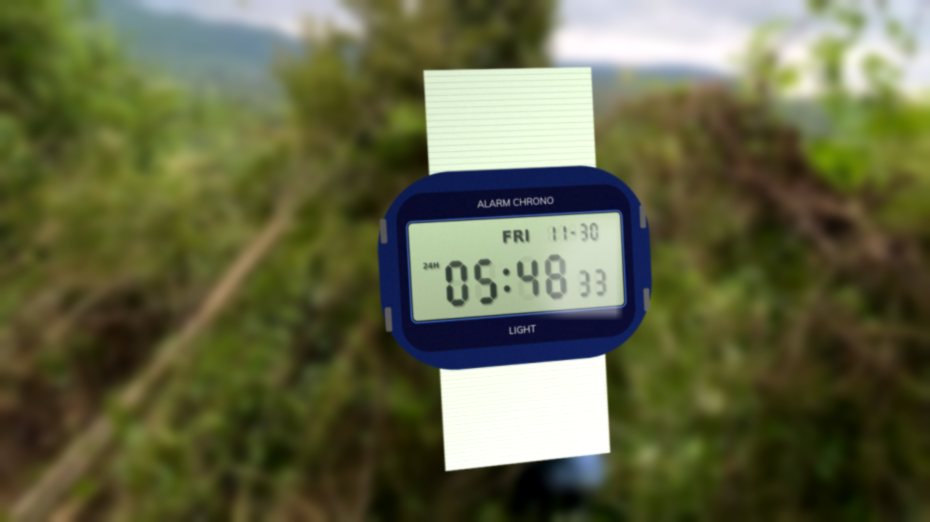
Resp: 5.48.33
